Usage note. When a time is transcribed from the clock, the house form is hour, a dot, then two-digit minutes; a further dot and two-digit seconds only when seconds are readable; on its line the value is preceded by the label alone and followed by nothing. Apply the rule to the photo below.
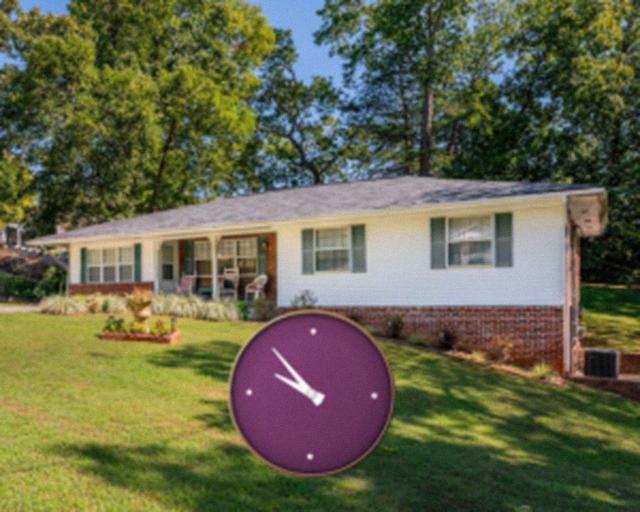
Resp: 9.53
